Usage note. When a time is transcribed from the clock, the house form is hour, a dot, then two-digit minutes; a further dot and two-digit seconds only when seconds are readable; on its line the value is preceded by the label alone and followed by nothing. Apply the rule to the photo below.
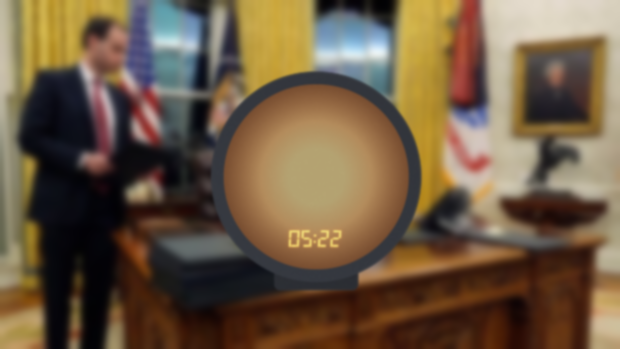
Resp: 5.22
